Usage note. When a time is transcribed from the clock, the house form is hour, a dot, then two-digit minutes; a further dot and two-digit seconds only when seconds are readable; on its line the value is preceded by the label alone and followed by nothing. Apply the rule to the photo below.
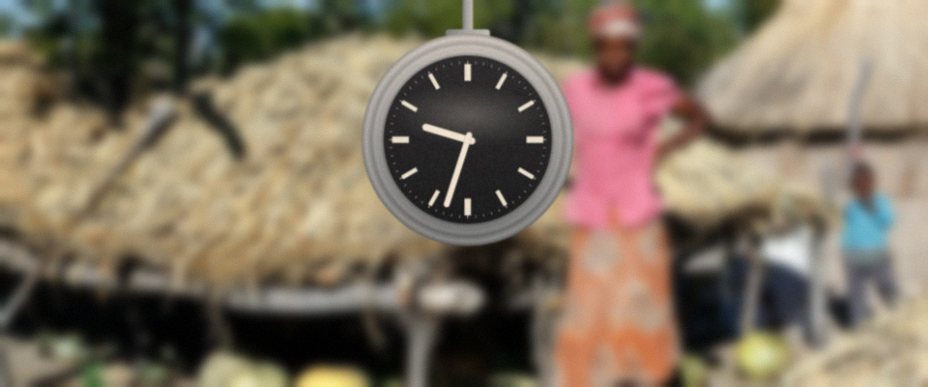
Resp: 9.33
